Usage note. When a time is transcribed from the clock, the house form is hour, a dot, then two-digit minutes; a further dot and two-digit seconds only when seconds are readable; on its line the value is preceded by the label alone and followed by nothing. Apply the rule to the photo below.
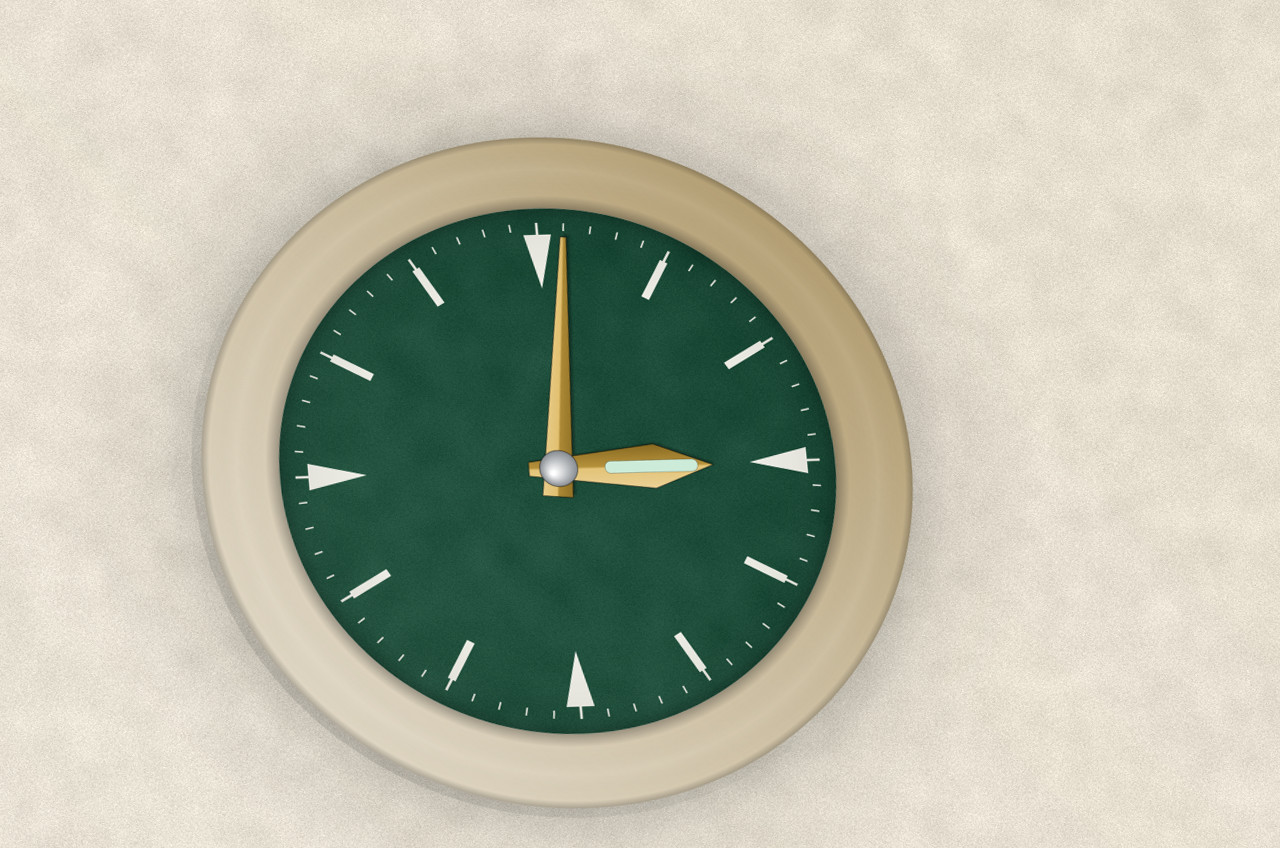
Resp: 3.01
